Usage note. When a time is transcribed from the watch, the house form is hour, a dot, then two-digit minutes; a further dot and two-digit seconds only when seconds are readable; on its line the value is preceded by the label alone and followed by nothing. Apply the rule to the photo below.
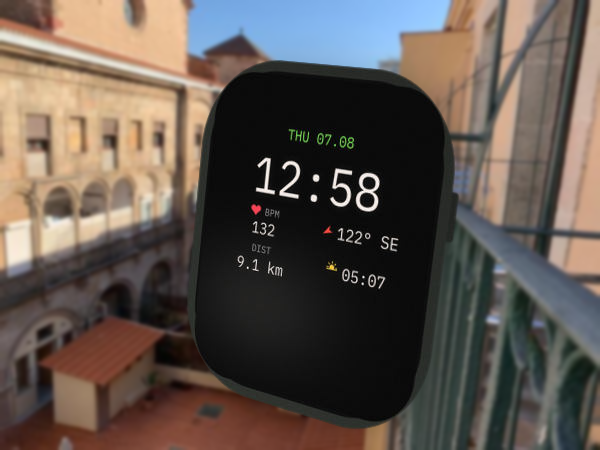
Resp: 12.58
